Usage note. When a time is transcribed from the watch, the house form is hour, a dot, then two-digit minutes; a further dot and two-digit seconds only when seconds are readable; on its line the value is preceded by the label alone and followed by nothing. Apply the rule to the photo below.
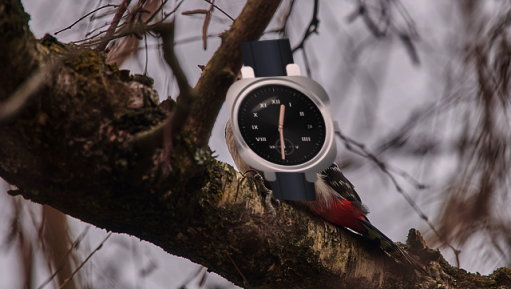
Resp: 12.31
